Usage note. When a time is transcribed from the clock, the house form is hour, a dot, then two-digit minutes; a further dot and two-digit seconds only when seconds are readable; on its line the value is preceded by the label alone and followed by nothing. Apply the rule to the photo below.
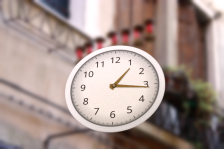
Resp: 1.16
